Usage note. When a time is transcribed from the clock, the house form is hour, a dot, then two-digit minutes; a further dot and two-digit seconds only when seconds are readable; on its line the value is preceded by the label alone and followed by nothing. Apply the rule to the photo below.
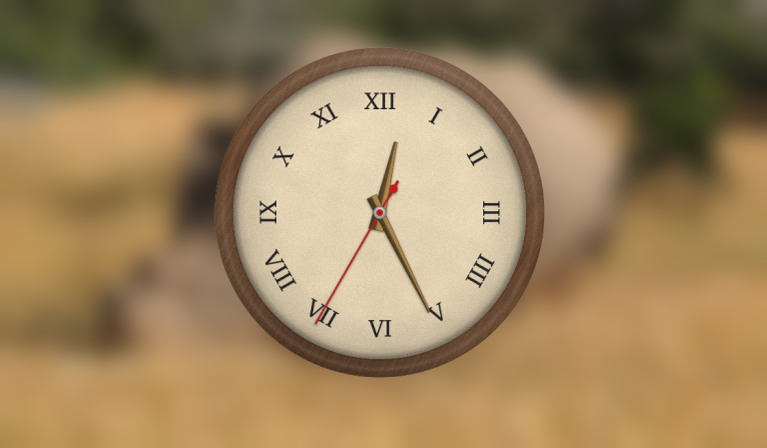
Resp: 12.25.35
